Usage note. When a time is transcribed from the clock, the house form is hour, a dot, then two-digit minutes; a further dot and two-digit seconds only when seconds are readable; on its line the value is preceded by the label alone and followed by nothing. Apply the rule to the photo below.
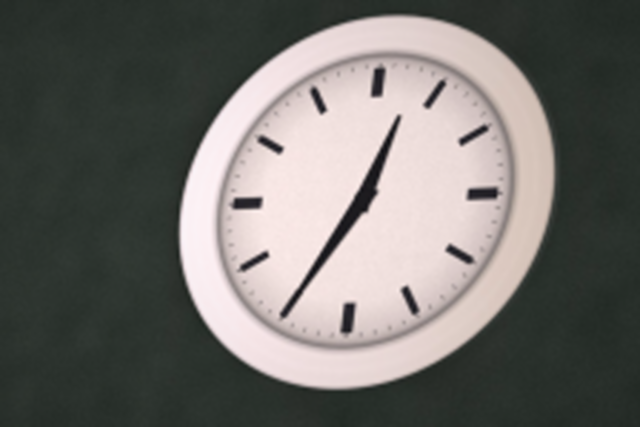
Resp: 12.35
